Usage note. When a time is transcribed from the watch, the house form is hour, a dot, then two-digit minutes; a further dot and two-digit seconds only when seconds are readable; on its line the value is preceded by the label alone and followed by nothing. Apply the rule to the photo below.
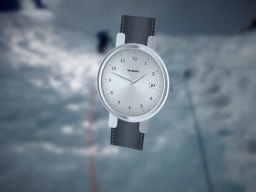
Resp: 1.48
